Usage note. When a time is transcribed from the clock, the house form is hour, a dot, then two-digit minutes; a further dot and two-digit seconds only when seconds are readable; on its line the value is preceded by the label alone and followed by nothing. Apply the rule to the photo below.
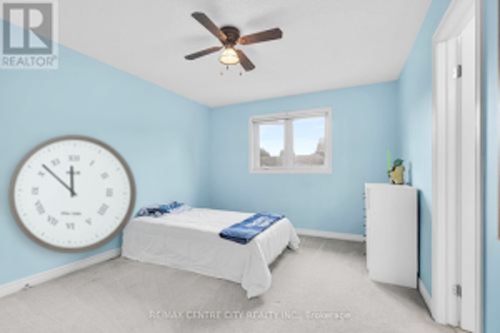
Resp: 11.52
